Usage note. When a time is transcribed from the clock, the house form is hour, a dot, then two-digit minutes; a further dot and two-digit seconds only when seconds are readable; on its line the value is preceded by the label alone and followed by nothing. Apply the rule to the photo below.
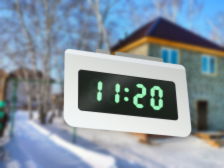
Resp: 11.20
